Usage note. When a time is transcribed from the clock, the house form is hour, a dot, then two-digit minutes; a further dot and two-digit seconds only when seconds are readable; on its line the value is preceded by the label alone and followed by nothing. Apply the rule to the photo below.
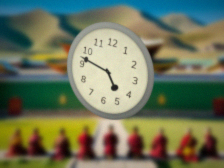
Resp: 4.47
